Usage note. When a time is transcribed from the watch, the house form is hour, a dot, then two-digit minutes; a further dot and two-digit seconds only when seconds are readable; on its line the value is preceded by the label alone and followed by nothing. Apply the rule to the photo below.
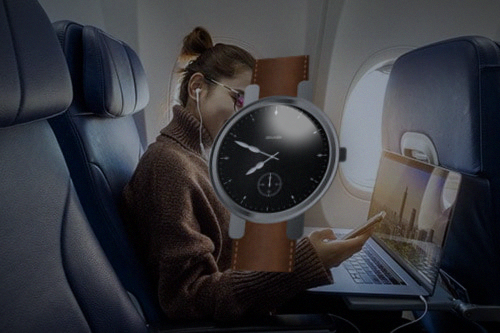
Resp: 7.49
